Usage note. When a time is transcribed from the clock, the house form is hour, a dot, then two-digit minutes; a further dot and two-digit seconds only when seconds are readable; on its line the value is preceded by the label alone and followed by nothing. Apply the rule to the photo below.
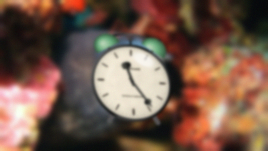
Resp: 11.24
